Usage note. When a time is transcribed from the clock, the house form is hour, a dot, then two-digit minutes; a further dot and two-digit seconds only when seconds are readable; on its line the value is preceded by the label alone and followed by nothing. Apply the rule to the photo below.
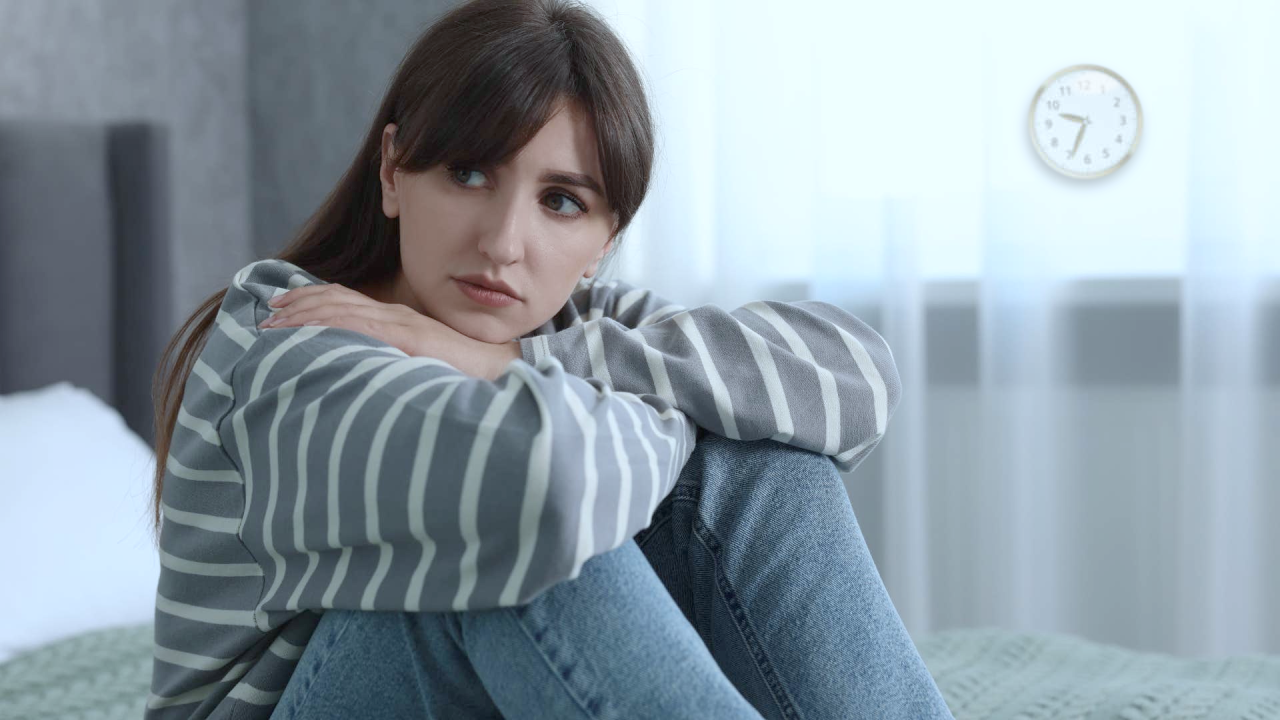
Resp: 9.34
